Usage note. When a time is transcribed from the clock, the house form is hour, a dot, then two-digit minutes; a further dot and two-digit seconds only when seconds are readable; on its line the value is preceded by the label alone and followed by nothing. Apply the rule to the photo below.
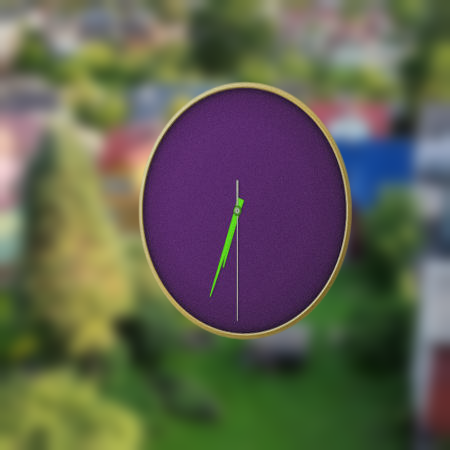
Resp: 6.33.30
